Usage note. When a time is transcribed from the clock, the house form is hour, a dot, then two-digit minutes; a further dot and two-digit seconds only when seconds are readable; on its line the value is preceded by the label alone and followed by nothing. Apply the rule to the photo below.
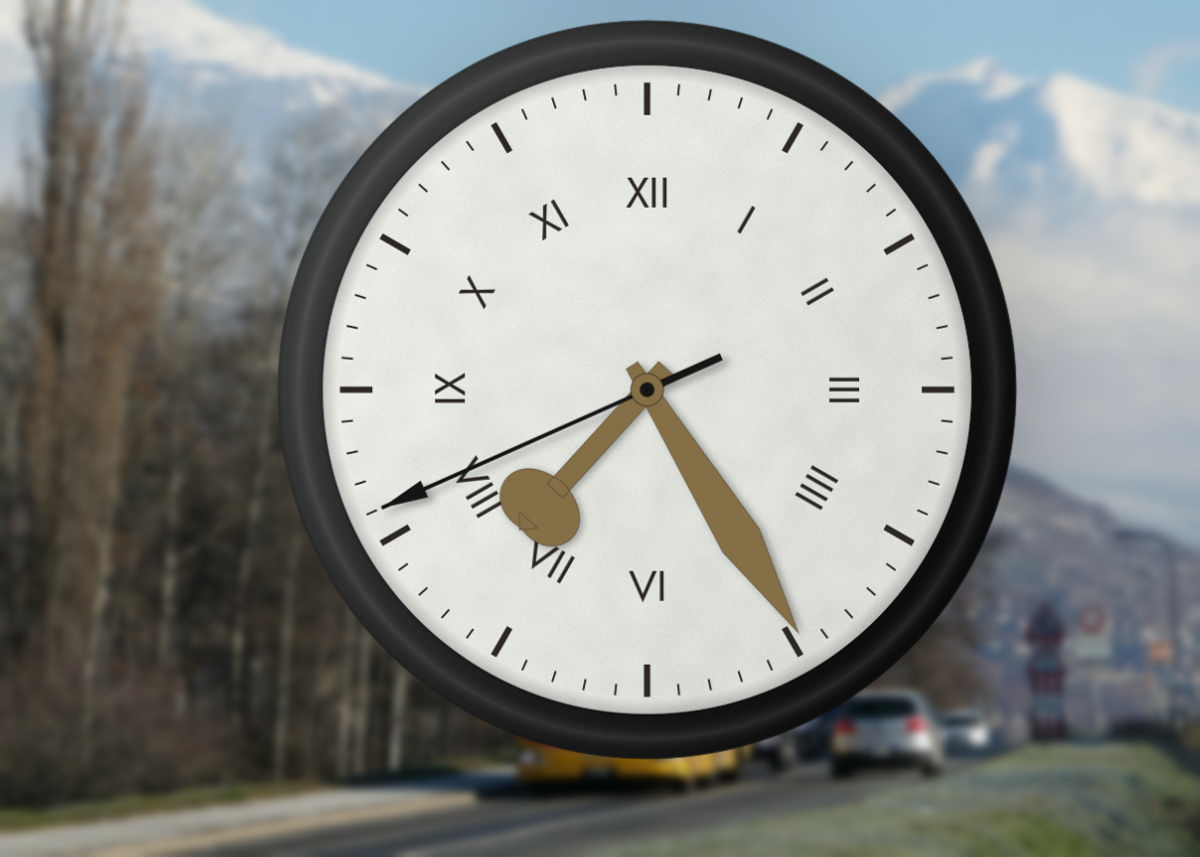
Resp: 7.24.41
